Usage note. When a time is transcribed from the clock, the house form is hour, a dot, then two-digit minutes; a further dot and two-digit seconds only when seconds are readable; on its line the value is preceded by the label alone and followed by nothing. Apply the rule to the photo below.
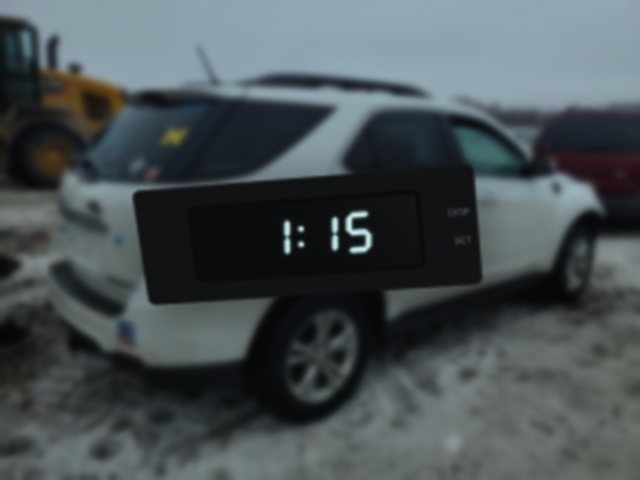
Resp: 1.15
